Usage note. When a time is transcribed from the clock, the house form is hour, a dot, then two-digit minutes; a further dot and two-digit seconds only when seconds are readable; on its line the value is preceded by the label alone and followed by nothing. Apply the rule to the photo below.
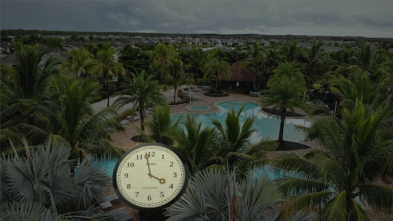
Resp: 3.58
